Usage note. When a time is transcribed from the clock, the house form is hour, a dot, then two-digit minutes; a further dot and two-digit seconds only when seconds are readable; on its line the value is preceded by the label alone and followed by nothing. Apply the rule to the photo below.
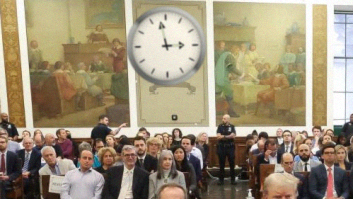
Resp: 2.58
